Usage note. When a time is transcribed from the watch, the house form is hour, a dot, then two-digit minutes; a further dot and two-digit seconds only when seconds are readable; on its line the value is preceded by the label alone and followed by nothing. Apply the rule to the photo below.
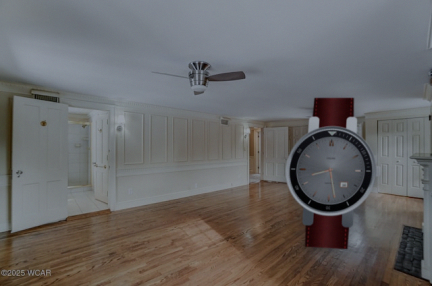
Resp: 8.28
